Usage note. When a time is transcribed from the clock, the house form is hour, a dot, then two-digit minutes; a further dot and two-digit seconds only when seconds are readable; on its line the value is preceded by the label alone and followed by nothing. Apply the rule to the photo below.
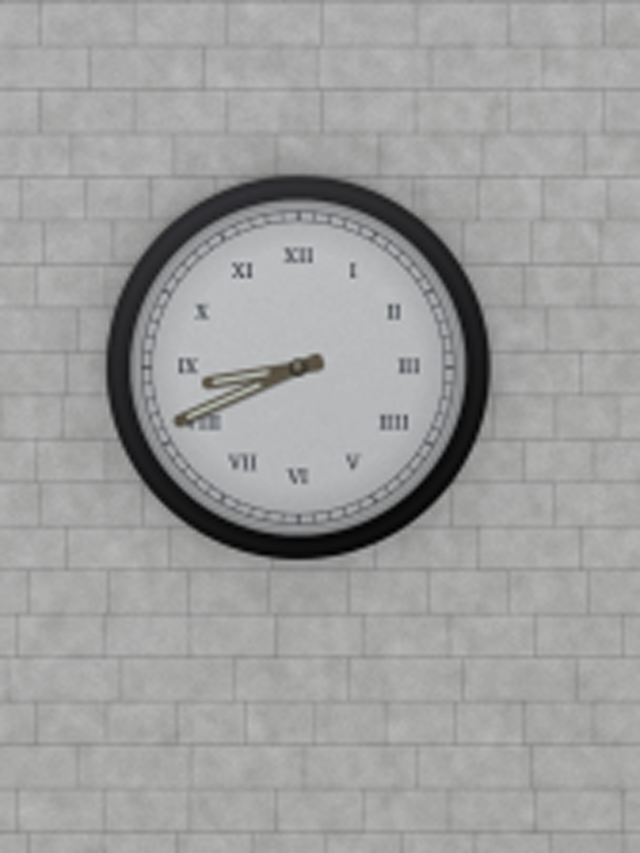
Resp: 8.41
